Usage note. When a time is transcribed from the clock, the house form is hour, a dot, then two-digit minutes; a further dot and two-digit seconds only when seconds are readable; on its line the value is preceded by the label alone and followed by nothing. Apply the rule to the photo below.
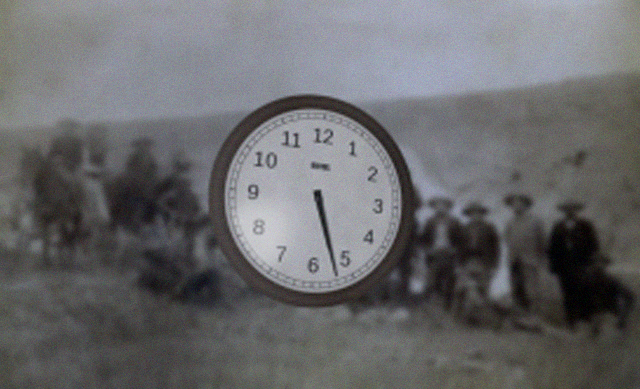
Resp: 5.27
